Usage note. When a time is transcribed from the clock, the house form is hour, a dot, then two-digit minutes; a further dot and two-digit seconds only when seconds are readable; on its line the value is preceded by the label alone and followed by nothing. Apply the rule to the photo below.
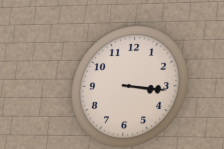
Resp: 3.16
